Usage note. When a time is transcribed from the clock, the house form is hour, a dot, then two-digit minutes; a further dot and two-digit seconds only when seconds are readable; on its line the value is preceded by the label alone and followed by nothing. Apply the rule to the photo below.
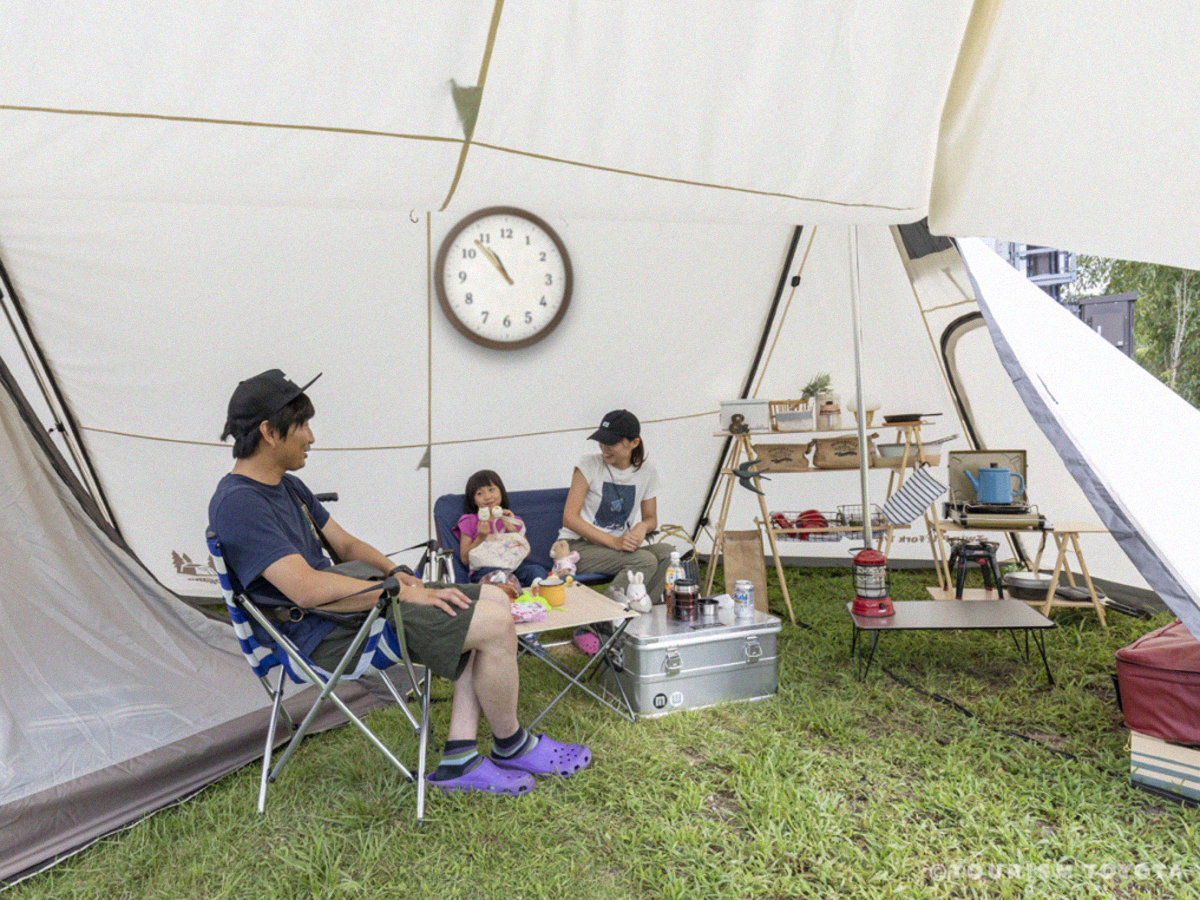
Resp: 10.53
